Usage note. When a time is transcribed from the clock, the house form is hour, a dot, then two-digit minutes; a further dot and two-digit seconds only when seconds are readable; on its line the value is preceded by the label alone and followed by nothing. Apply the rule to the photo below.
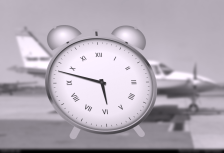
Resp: 5.48
